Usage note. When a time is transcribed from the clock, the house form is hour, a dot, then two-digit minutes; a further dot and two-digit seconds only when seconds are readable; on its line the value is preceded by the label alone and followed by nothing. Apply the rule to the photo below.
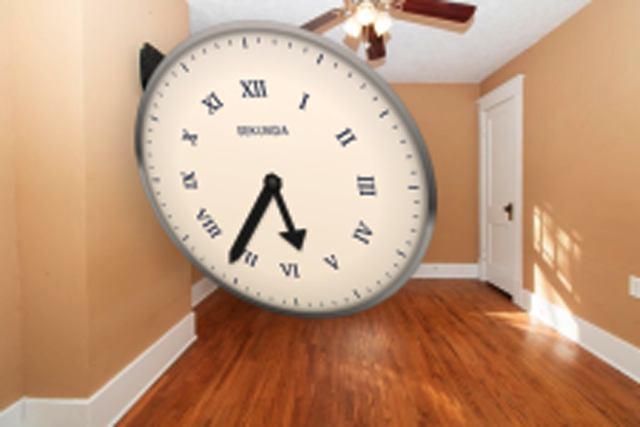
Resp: 5.36
